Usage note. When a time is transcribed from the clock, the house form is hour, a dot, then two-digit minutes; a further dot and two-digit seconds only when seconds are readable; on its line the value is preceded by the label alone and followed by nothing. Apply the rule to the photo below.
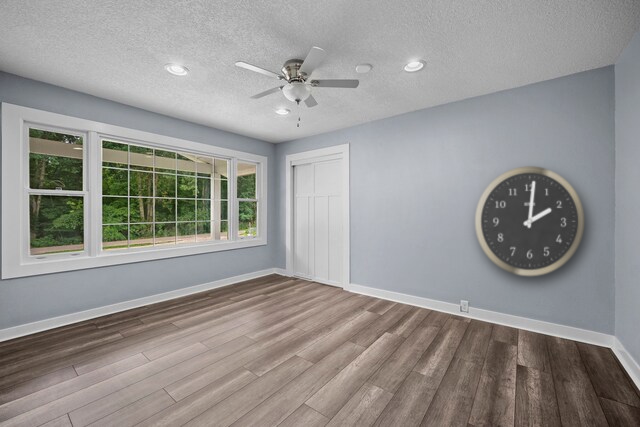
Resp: 2.01
